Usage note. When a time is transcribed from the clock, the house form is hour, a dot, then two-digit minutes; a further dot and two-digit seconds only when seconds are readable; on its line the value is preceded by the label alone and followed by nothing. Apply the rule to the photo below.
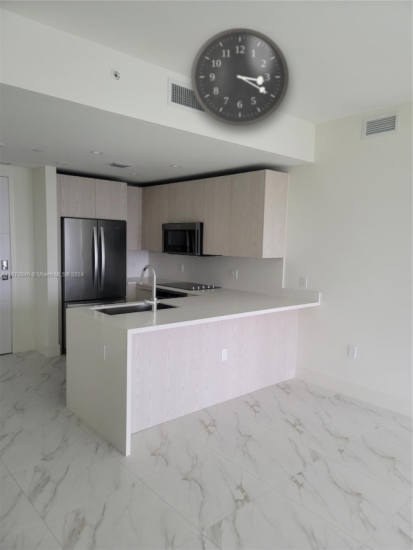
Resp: 3.20
